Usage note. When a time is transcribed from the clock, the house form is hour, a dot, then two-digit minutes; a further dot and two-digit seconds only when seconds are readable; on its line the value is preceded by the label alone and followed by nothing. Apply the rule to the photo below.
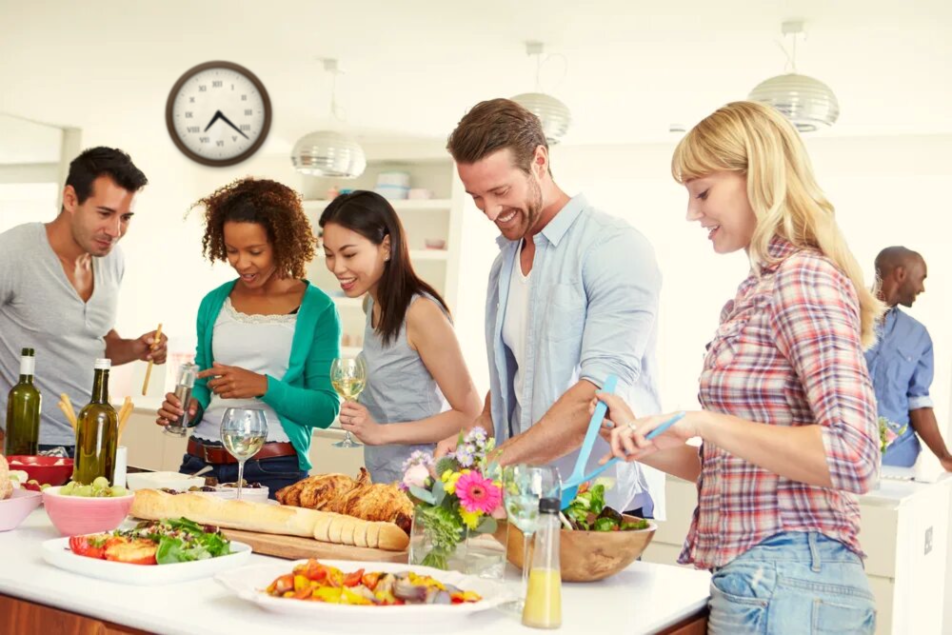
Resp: 7.22
